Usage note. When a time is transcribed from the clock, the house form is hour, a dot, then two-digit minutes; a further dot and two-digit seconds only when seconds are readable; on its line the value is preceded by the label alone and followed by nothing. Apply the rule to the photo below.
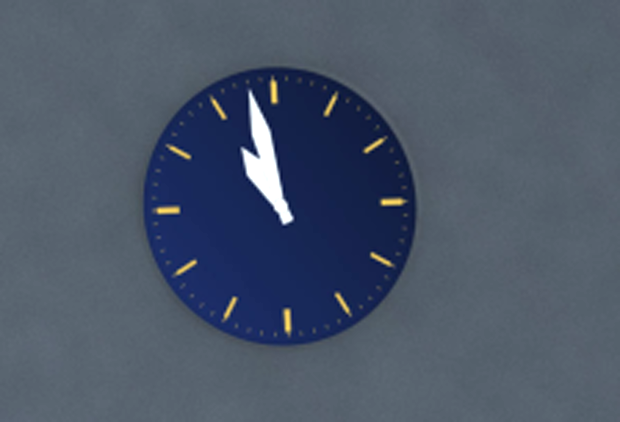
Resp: 10.58
